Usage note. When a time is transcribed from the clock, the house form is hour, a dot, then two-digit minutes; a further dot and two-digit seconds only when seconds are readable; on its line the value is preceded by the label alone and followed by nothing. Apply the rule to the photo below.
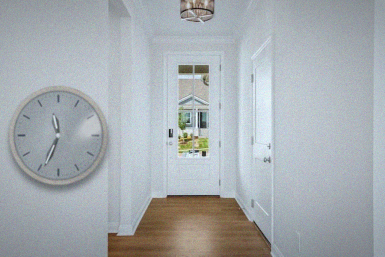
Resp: 11.34
